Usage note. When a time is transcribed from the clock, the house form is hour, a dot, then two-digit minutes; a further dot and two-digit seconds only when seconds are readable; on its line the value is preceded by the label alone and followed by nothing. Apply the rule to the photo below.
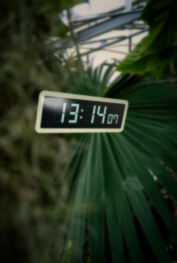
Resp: 13.14.07
